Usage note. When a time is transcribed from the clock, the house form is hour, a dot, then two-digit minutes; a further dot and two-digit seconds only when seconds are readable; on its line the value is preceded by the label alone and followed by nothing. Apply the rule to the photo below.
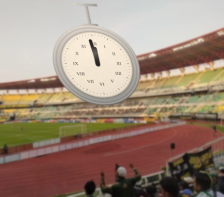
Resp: 11.59
